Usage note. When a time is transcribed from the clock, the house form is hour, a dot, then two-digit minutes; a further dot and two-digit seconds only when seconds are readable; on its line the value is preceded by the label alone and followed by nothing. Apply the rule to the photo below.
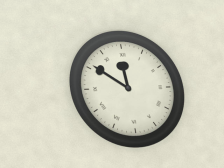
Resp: 11.51
